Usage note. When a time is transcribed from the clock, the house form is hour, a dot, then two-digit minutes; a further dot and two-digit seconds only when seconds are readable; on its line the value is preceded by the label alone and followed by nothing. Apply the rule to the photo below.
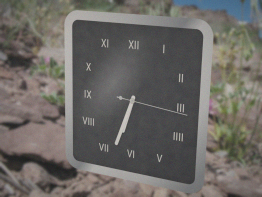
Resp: 6.33.16
